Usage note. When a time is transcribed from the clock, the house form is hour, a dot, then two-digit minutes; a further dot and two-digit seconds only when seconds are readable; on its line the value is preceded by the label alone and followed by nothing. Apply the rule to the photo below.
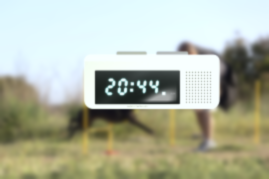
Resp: 20.44
